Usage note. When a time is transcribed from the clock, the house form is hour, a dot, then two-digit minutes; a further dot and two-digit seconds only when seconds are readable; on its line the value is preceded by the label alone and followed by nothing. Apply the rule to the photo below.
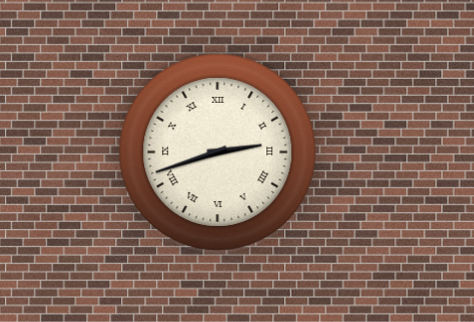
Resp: 2.42
